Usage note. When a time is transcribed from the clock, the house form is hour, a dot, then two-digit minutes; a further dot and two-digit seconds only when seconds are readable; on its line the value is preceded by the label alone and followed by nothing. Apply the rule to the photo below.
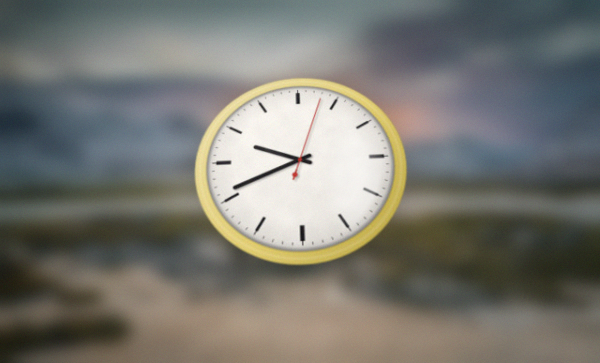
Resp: 9.41.03
